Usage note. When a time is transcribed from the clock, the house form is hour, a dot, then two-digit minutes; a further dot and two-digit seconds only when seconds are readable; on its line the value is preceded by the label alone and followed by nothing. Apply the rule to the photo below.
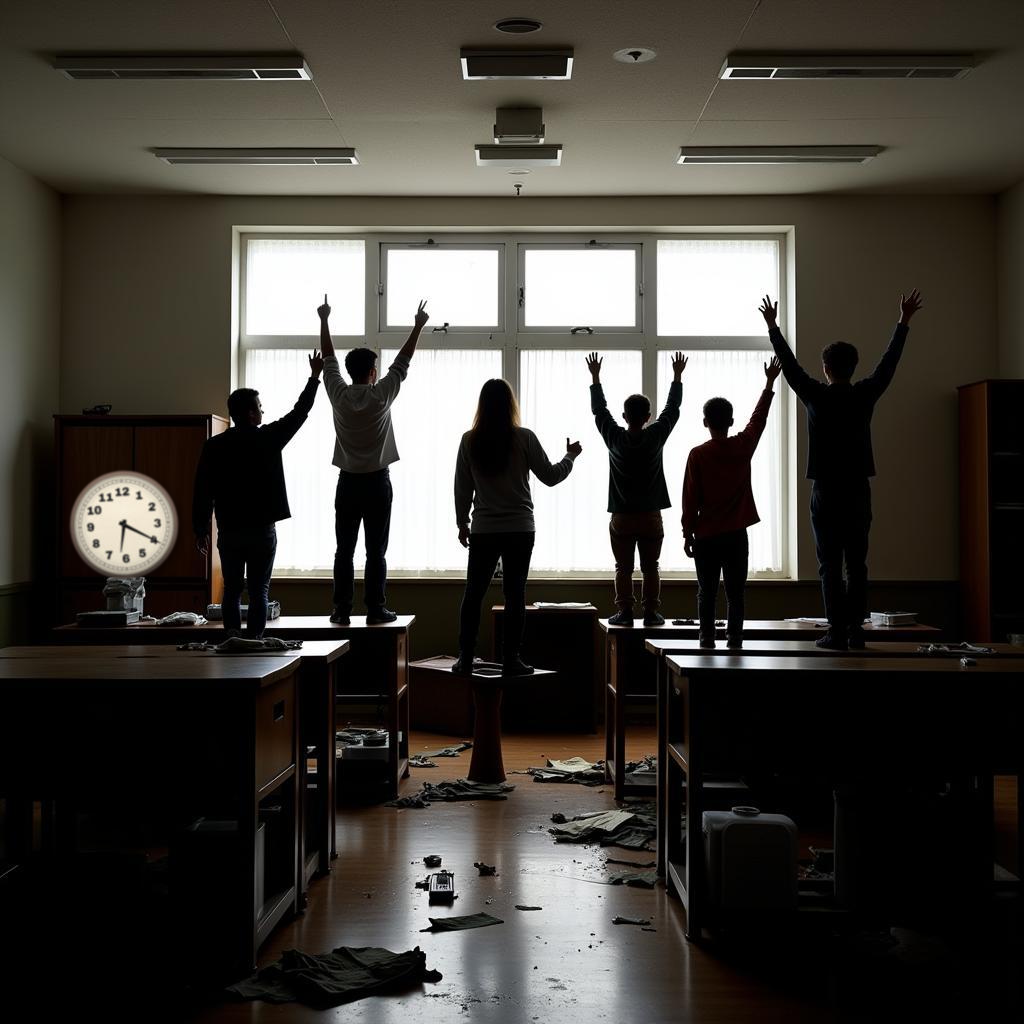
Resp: 6.20
